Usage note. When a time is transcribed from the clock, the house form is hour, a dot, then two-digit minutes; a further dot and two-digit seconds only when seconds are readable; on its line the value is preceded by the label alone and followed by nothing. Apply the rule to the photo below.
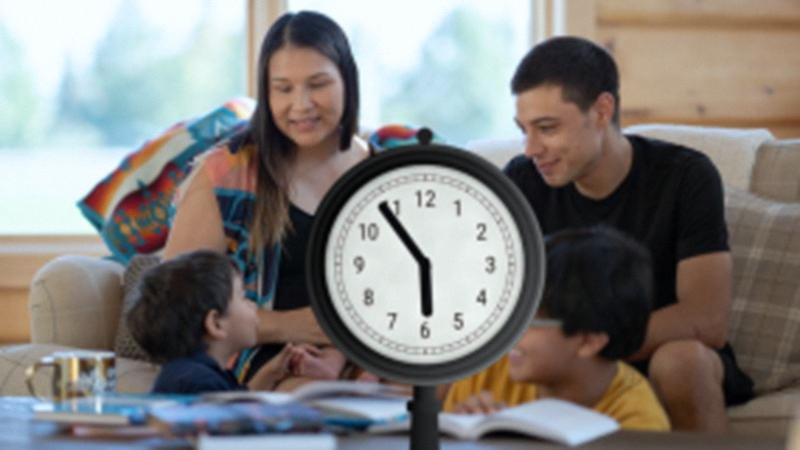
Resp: 5.54
